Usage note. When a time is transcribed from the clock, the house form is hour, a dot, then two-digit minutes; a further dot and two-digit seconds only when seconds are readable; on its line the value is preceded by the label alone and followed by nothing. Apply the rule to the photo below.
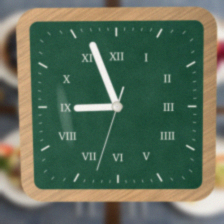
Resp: 8.56.33
